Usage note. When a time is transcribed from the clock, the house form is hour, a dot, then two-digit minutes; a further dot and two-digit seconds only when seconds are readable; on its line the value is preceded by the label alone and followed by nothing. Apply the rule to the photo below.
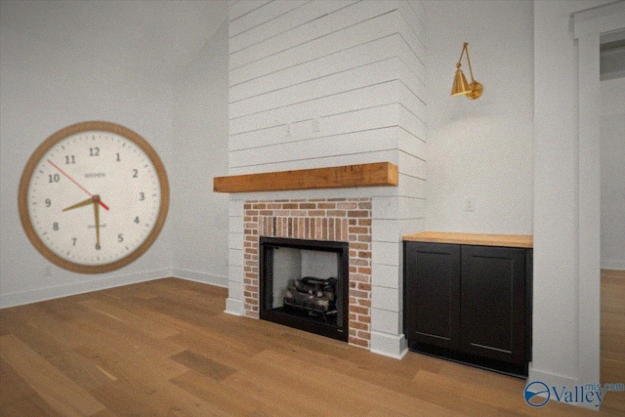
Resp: 8.29.52
